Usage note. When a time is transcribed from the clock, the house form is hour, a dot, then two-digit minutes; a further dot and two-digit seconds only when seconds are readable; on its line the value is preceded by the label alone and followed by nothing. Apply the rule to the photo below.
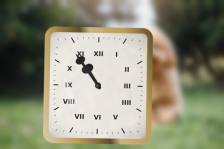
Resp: 10.54
